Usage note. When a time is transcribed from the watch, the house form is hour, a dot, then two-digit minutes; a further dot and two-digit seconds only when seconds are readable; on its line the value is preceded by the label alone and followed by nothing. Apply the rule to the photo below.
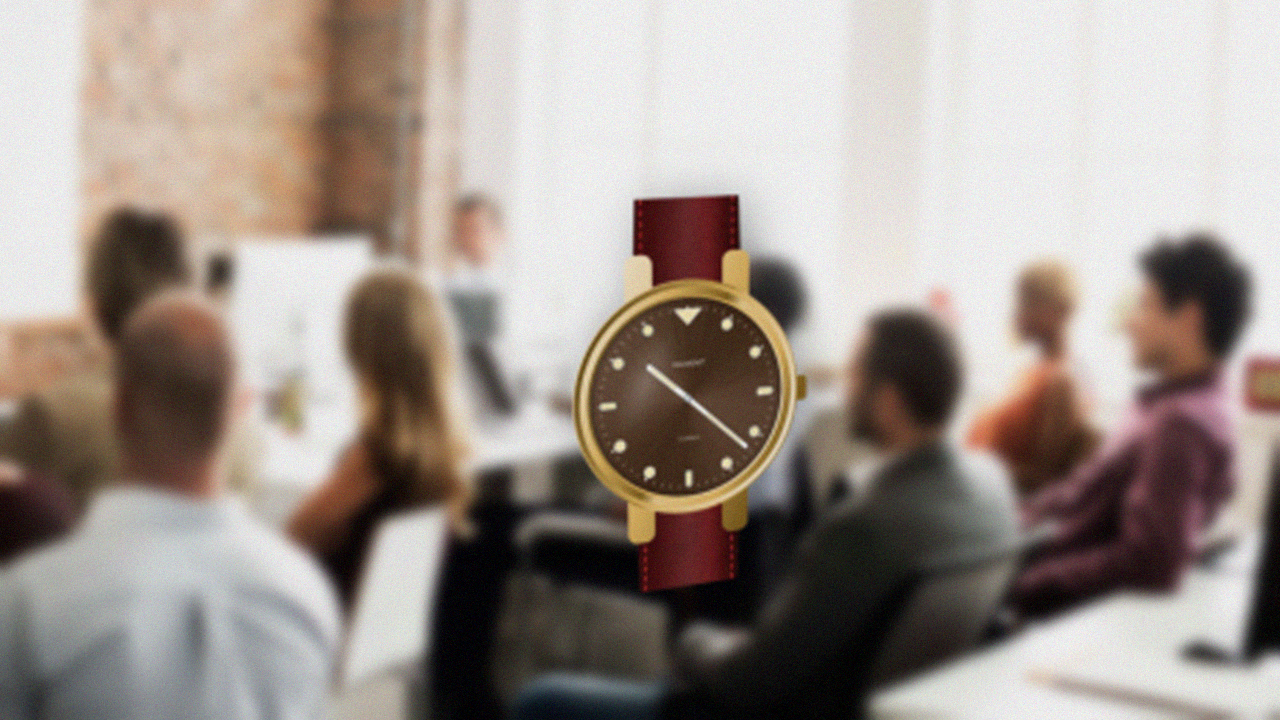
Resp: 10.22
